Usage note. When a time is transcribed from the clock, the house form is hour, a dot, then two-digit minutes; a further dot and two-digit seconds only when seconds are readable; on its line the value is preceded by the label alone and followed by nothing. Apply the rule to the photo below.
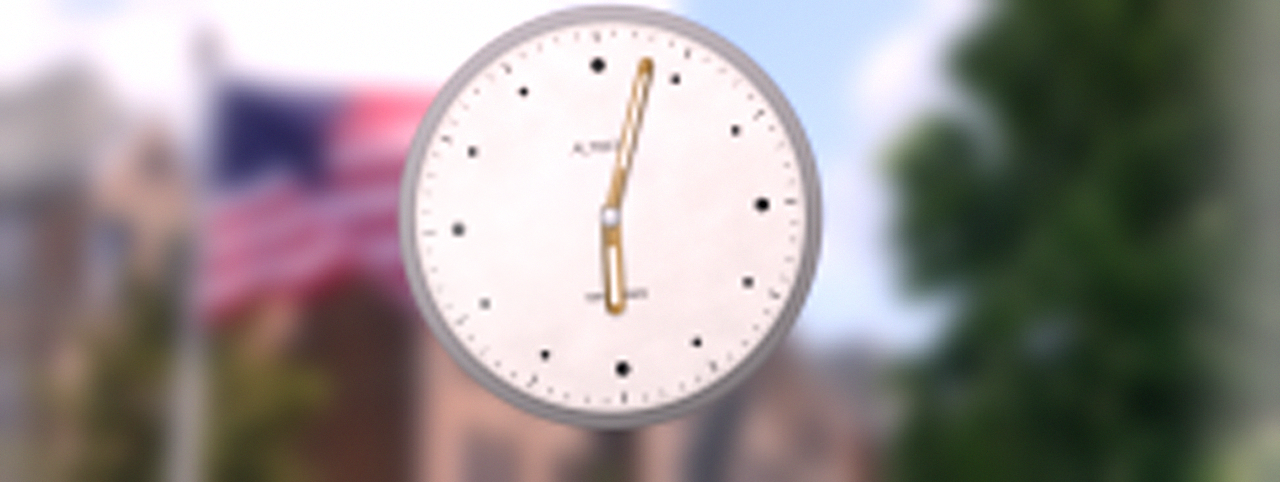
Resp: 6.03
